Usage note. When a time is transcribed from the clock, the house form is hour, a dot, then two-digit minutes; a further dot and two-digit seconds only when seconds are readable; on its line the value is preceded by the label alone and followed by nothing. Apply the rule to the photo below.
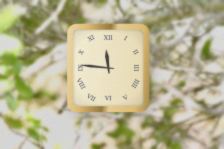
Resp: 11.46
